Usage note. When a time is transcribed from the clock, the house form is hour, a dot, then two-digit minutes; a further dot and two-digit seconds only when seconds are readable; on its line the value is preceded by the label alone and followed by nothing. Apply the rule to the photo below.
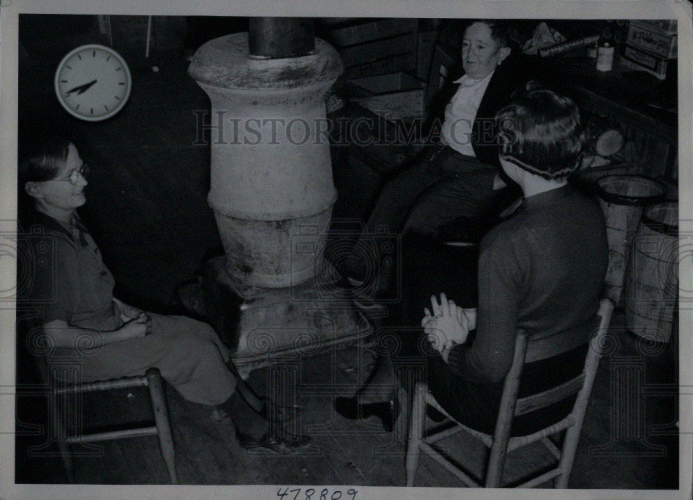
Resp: 7.41
